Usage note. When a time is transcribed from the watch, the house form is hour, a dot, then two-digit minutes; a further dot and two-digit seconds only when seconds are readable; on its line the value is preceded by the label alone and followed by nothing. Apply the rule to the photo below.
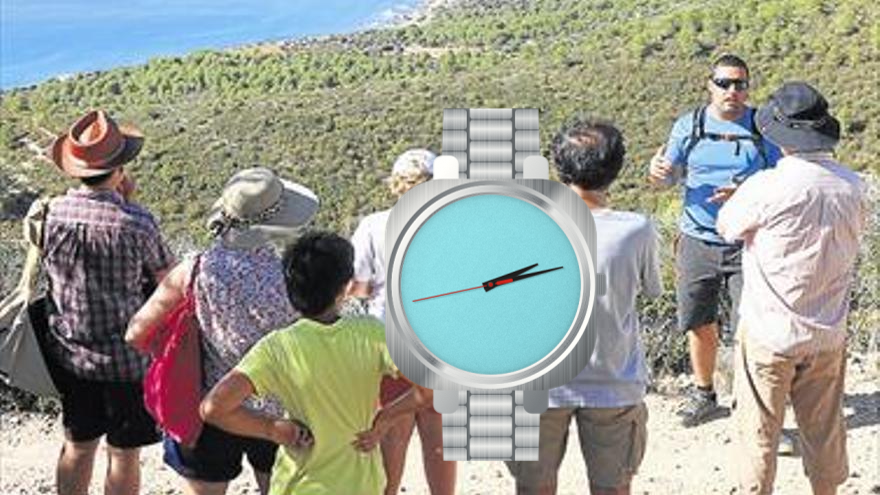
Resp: 2.12.43
